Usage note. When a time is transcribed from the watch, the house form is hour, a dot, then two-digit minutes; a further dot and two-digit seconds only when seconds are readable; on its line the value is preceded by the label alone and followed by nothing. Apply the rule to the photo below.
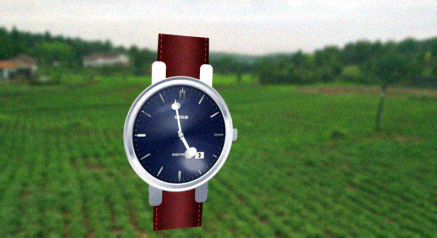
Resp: 4.58
